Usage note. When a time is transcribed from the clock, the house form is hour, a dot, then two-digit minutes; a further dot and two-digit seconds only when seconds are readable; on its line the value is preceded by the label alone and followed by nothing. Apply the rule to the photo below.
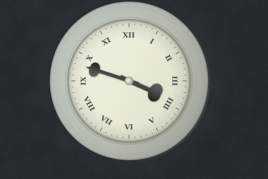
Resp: 3.48
